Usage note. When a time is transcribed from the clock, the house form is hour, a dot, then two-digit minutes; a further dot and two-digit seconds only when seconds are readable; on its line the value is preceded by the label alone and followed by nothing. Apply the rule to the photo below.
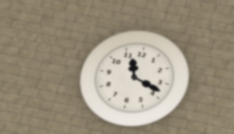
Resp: 11.18
